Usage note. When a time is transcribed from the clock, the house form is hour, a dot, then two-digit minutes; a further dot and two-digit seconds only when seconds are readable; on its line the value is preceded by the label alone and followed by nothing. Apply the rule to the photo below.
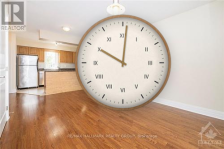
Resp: 10.01
